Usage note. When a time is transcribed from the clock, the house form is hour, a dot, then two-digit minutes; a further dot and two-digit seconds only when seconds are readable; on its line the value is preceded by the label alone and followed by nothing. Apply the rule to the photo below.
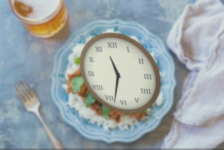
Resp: 11.33
